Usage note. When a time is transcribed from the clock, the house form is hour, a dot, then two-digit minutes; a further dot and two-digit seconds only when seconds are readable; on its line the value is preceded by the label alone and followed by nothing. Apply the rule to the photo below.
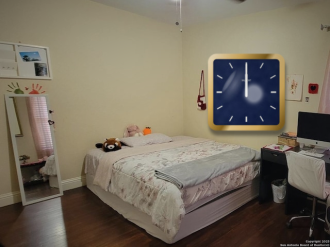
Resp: 12.00
